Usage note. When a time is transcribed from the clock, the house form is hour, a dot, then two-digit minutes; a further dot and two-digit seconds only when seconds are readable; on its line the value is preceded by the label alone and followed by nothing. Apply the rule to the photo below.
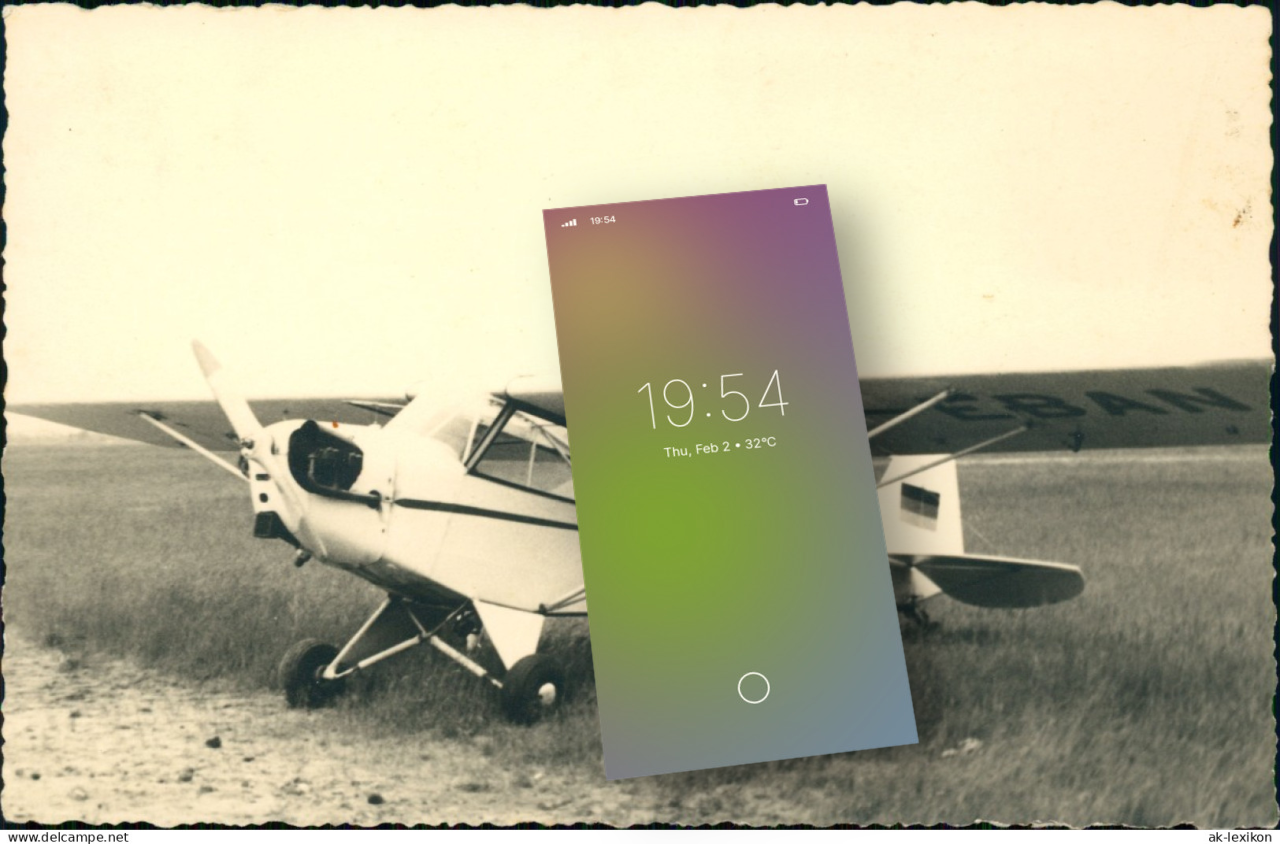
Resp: 19.54
